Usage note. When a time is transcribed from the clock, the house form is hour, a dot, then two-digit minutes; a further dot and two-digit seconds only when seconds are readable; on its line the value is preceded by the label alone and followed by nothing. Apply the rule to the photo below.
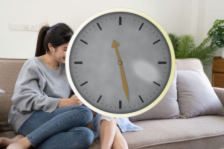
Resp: 11.28
